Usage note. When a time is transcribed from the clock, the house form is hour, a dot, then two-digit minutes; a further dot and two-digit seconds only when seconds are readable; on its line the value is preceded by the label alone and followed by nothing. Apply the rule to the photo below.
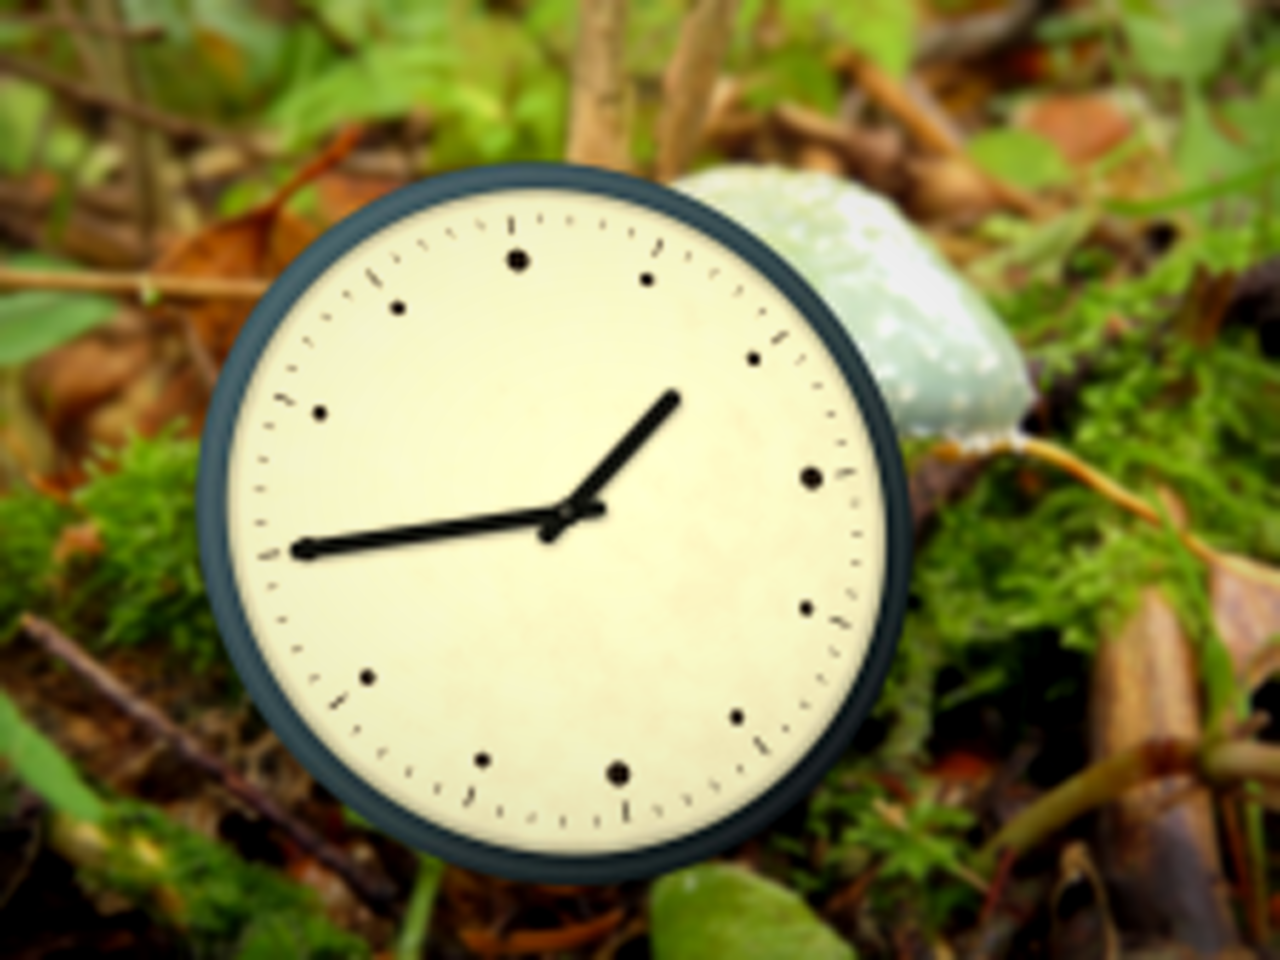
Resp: 1.45
